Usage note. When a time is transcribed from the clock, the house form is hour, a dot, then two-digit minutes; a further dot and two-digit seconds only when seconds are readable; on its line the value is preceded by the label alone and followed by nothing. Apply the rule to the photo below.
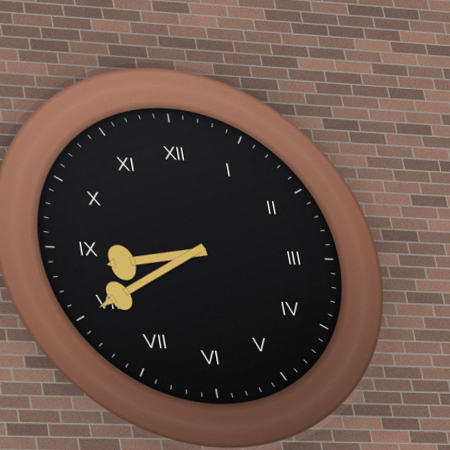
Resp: 8.40
